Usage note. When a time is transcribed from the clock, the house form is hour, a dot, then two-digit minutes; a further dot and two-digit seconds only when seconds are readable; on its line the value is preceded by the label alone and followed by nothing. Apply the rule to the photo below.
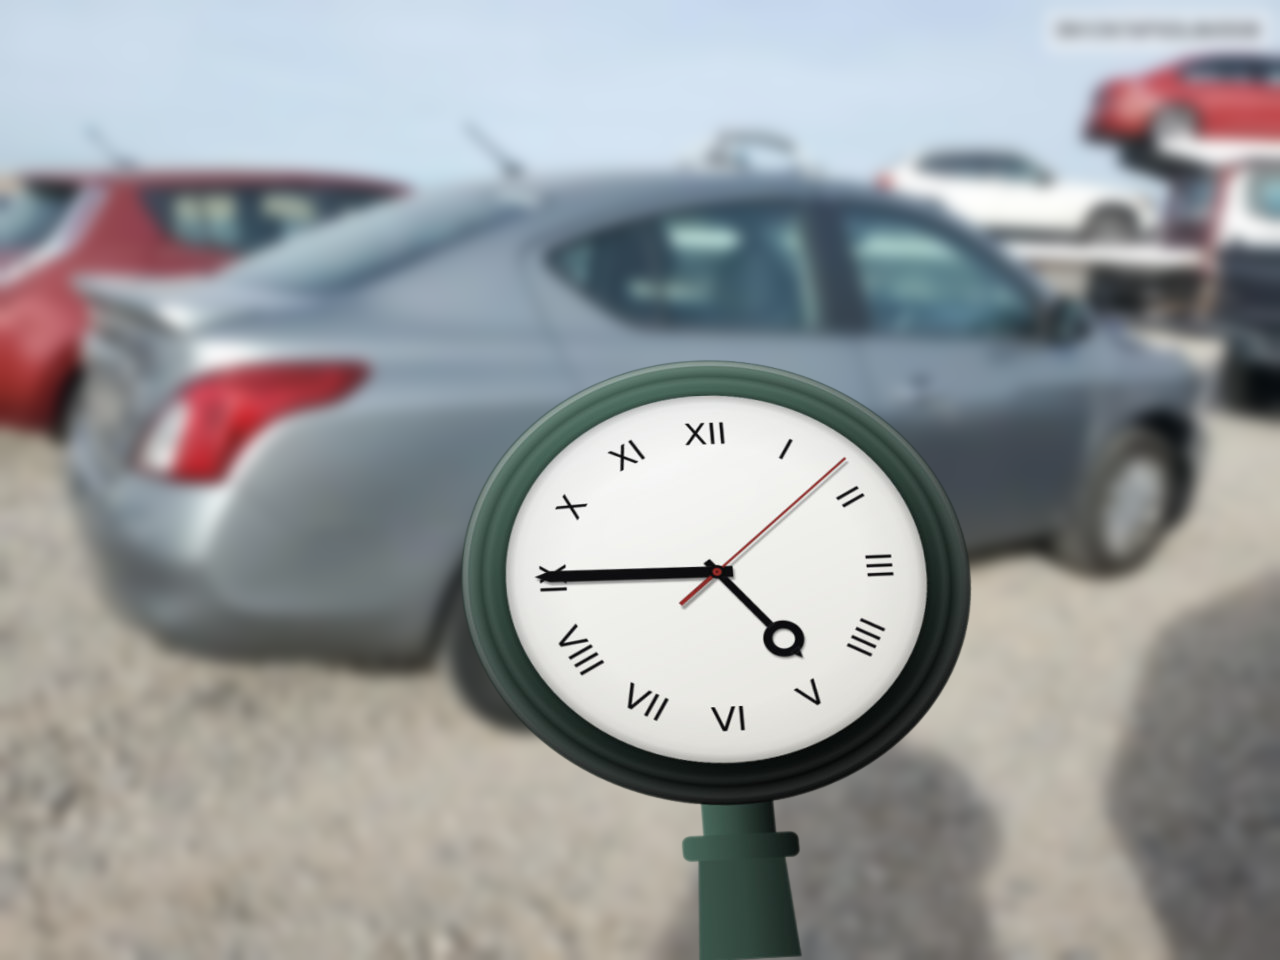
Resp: 4.45.08
